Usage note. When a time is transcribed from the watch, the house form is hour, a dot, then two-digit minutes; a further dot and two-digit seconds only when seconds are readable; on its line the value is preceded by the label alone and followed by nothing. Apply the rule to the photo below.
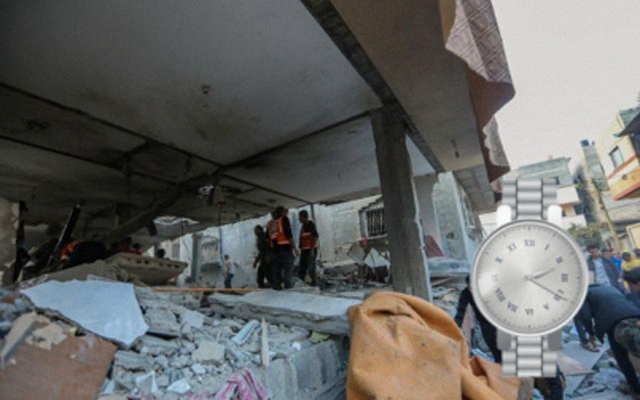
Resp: 2.20
